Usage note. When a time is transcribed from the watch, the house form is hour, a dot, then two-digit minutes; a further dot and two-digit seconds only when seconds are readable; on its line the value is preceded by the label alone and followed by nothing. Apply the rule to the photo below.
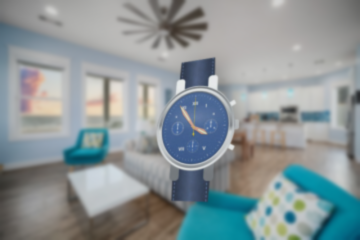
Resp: 3.54
